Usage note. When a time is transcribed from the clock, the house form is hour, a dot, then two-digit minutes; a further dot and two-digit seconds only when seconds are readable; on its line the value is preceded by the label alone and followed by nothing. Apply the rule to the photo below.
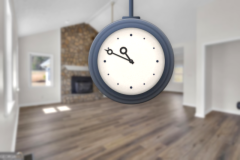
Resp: 10.49
